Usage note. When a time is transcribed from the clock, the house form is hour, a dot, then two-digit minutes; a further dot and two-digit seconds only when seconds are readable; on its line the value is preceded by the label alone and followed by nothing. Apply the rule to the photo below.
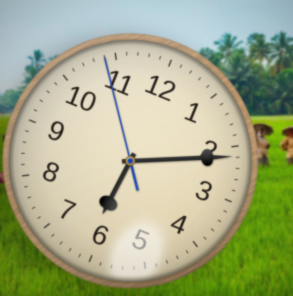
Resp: 6.10.54
